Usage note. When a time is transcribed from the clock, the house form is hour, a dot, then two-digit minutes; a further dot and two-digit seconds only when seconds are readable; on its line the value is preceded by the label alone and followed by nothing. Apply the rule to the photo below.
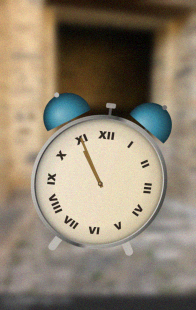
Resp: 10.55
